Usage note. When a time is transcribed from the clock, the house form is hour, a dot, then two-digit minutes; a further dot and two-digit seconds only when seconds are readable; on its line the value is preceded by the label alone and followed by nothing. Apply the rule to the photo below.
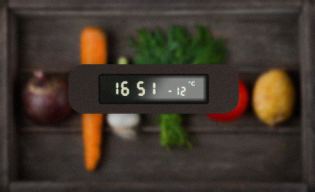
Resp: 16.51
